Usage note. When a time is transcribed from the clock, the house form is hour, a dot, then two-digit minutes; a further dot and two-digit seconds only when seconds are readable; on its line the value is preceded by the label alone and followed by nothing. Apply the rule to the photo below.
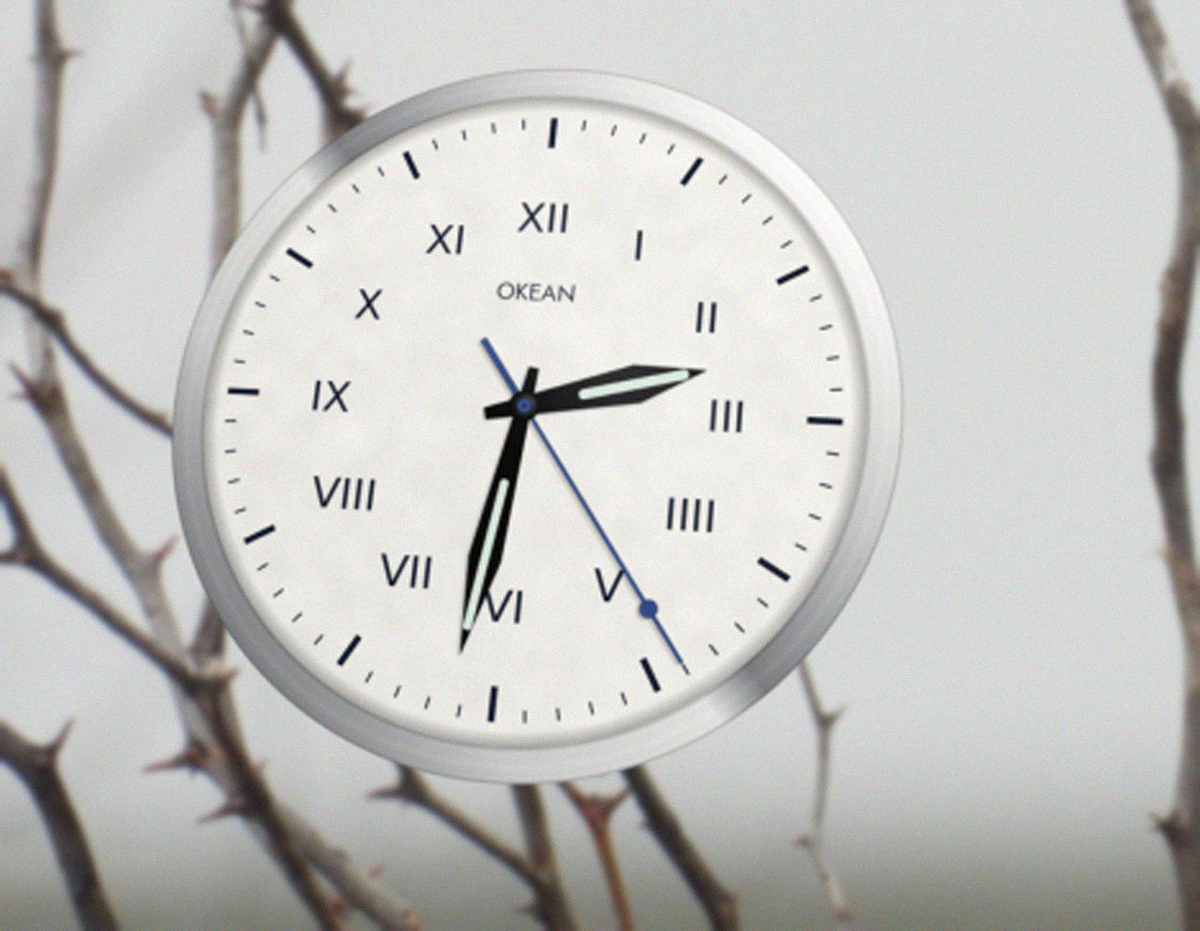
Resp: 2.31.24
